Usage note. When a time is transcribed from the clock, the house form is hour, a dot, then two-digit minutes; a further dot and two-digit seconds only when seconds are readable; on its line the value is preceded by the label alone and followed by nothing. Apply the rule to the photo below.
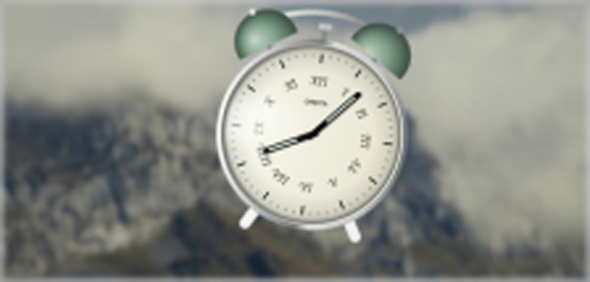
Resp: 8.07
